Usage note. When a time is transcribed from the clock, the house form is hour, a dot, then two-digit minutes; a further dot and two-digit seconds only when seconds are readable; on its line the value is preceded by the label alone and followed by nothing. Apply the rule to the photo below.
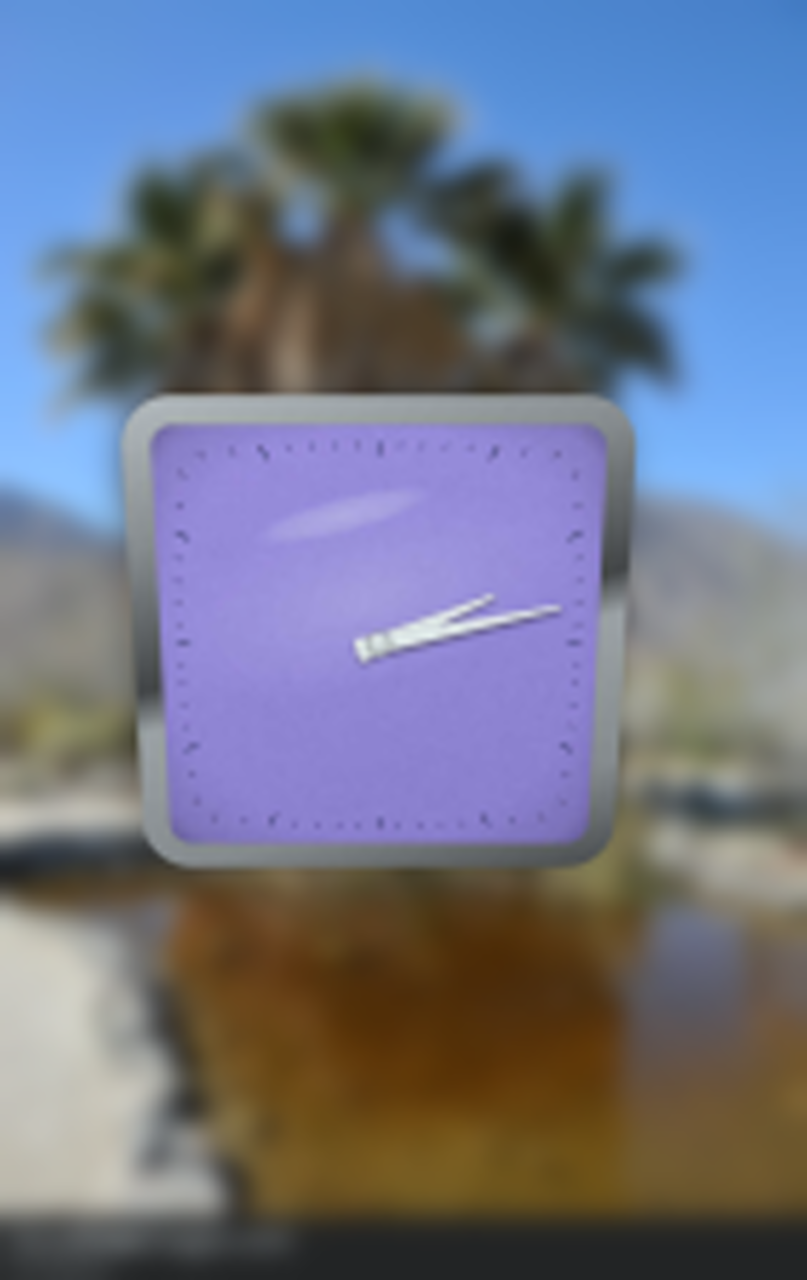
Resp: 2.13
